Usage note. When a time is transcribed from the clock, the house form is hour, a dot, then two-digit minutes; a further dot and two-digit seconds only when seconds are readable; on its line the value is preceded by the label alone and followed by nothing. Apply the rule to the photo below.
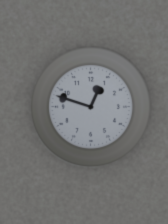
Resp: 12.48
